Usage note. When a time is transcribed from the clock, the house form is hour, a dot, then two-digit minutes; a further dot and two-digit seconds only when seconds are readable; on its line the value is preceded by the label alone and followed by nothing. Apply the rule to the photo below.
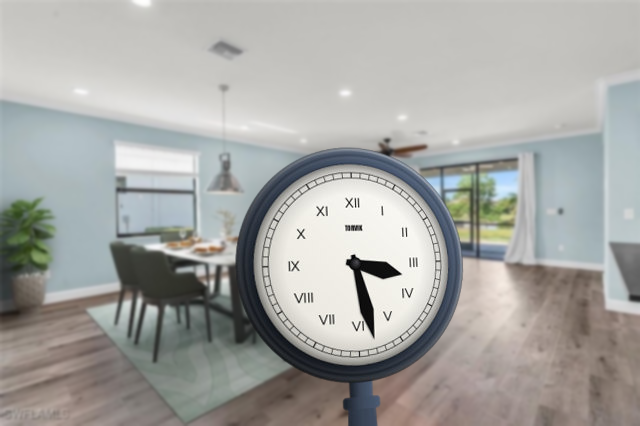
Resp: 3.28
